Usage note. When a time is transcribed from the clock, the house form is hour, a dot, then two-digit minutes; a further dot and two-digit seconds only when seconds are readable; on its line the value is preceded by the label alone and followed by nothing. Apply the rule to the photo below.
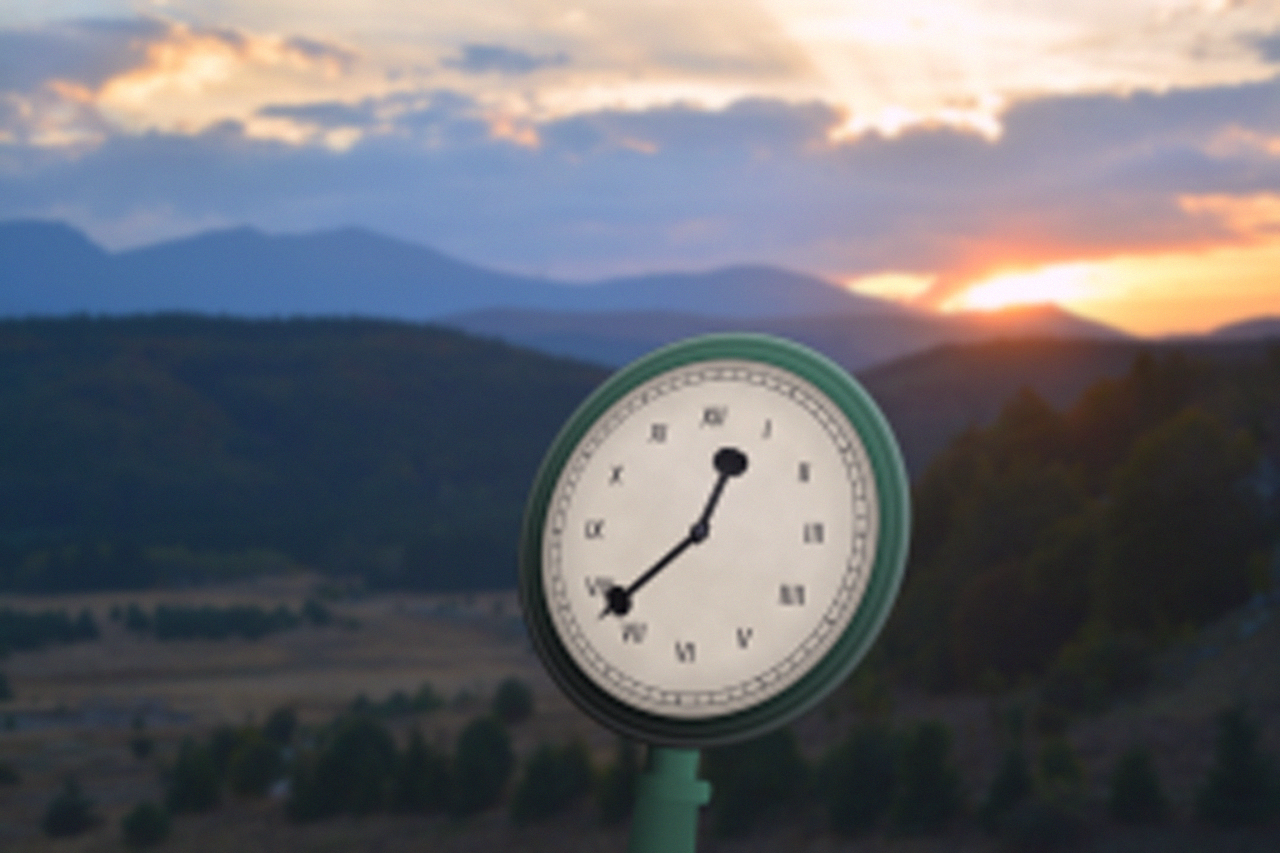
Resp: 12.38
